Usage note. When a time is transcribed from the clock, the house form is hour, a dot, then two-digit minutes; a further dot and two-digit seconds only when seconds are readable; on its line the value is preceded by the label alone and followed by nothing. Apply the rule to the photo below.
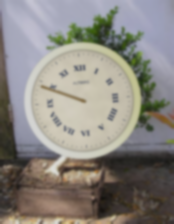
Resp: 9.49
